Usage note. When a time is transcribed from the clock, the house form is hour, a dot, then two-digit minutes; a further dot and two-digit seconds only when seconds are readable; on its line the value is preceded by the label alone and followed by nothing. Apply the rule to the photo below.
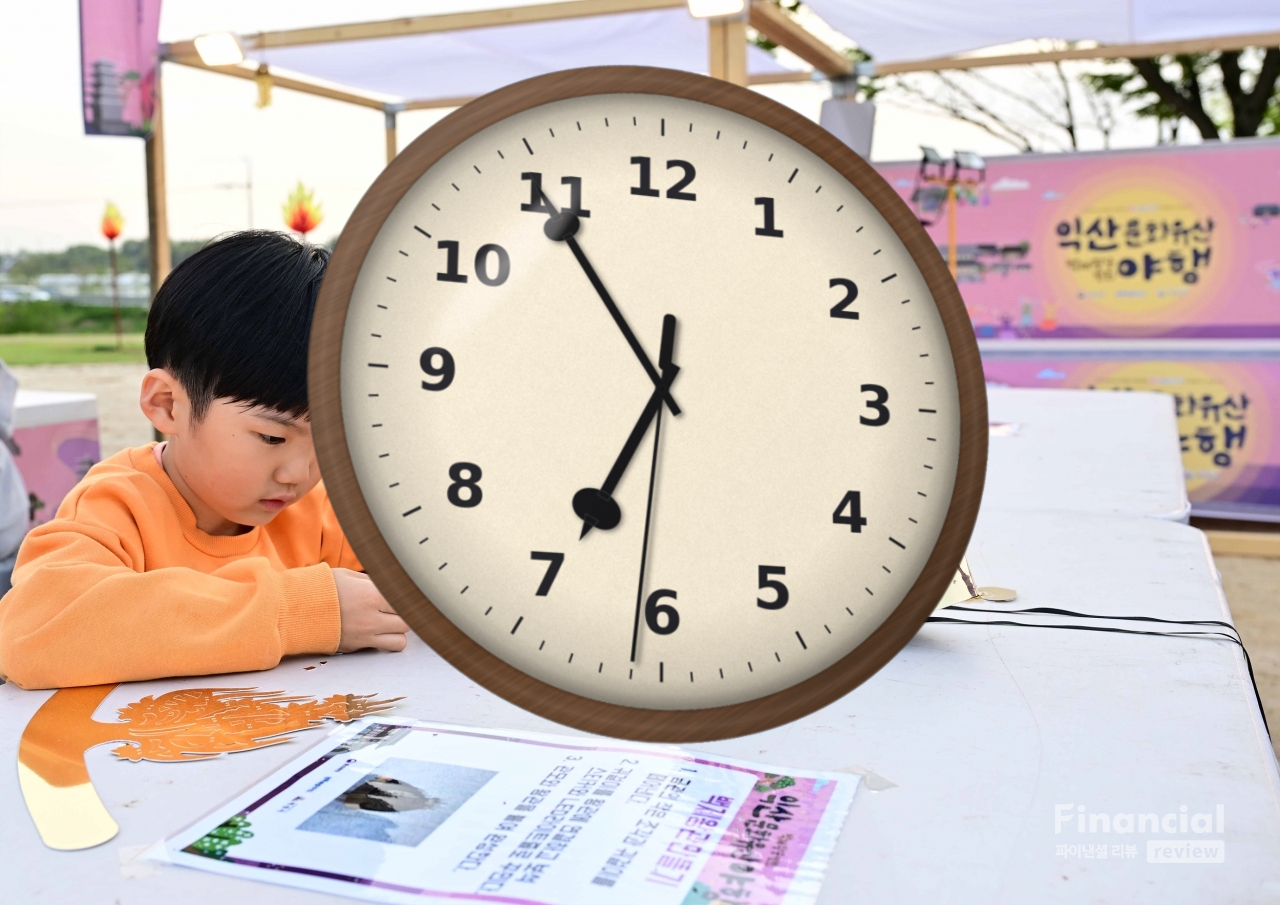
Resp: 6.54.31
